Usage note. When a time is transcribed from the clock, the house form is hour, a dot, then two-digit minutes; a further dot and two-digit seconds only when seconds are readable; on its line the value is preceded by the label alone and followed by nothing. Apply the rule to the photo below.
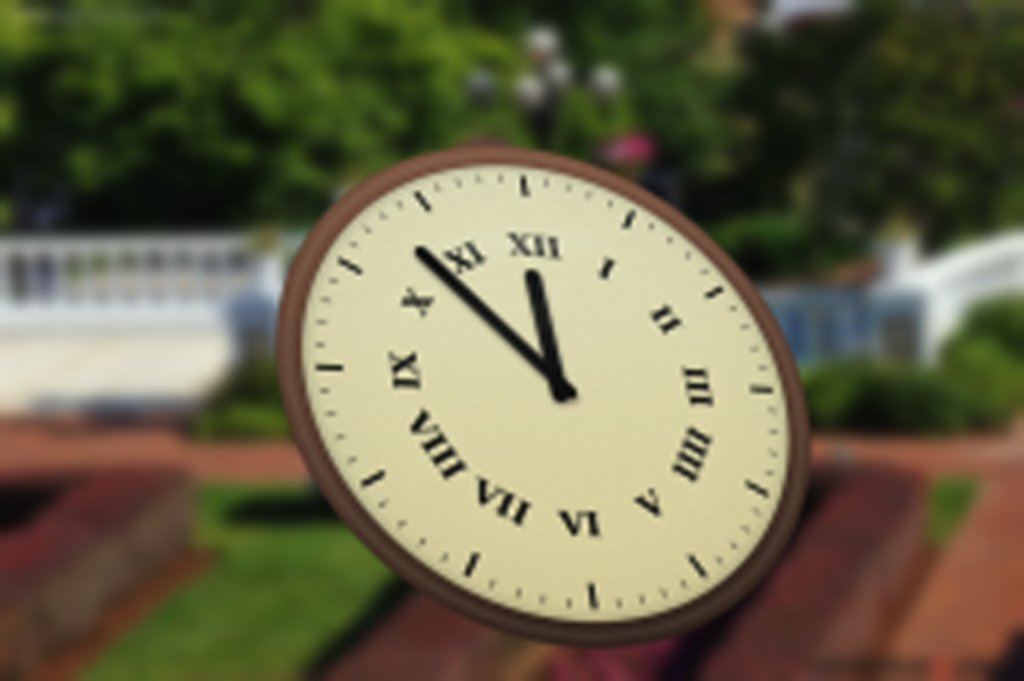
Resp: 11.53
